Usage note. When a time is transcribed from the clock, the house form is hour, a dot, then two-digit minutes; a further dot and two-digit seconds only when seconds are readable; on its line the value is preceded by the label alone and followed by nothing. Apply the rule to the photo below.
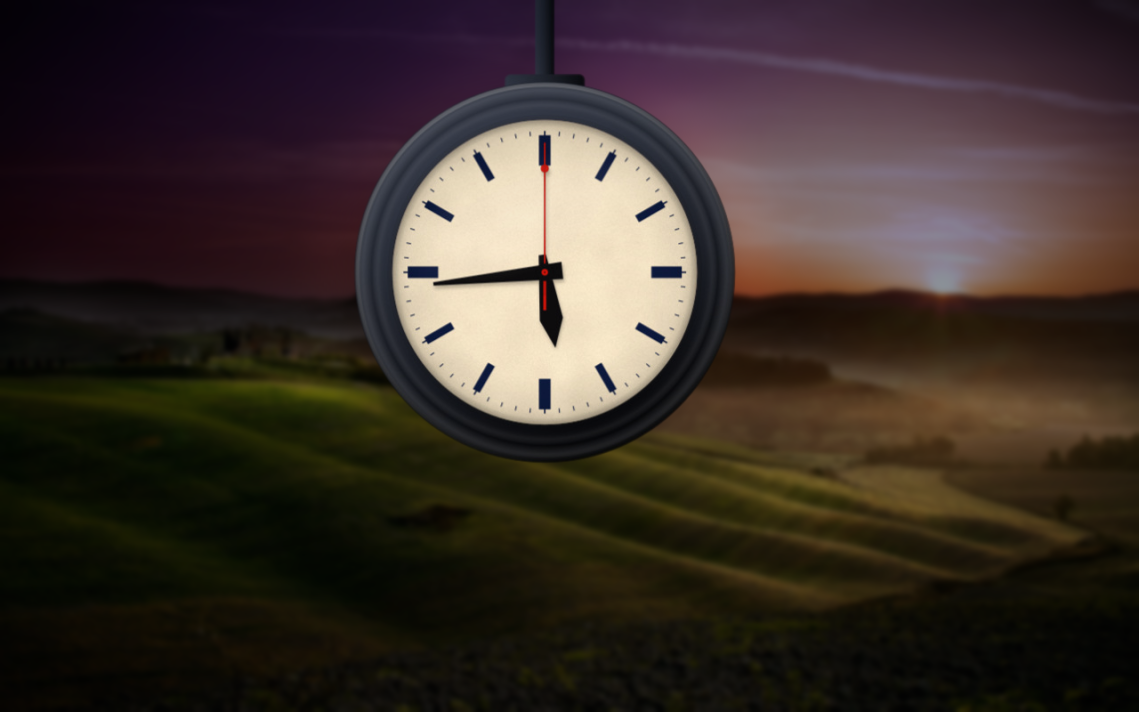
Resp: 5.44.00
